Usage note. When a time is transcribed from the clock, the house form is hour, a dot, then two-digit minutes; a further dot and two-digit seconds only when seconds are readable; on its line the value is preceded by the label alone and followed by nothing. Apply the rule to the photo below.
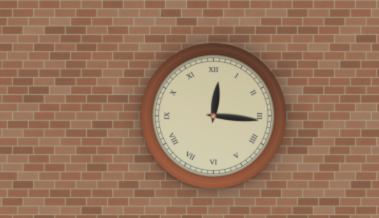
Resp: 12.16
